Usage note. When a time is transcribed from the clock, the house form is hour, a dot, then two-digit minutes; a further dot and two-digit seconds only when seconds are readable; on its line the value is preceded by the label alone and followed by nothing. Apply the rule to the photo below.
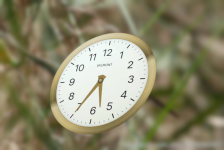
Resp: 5.35
